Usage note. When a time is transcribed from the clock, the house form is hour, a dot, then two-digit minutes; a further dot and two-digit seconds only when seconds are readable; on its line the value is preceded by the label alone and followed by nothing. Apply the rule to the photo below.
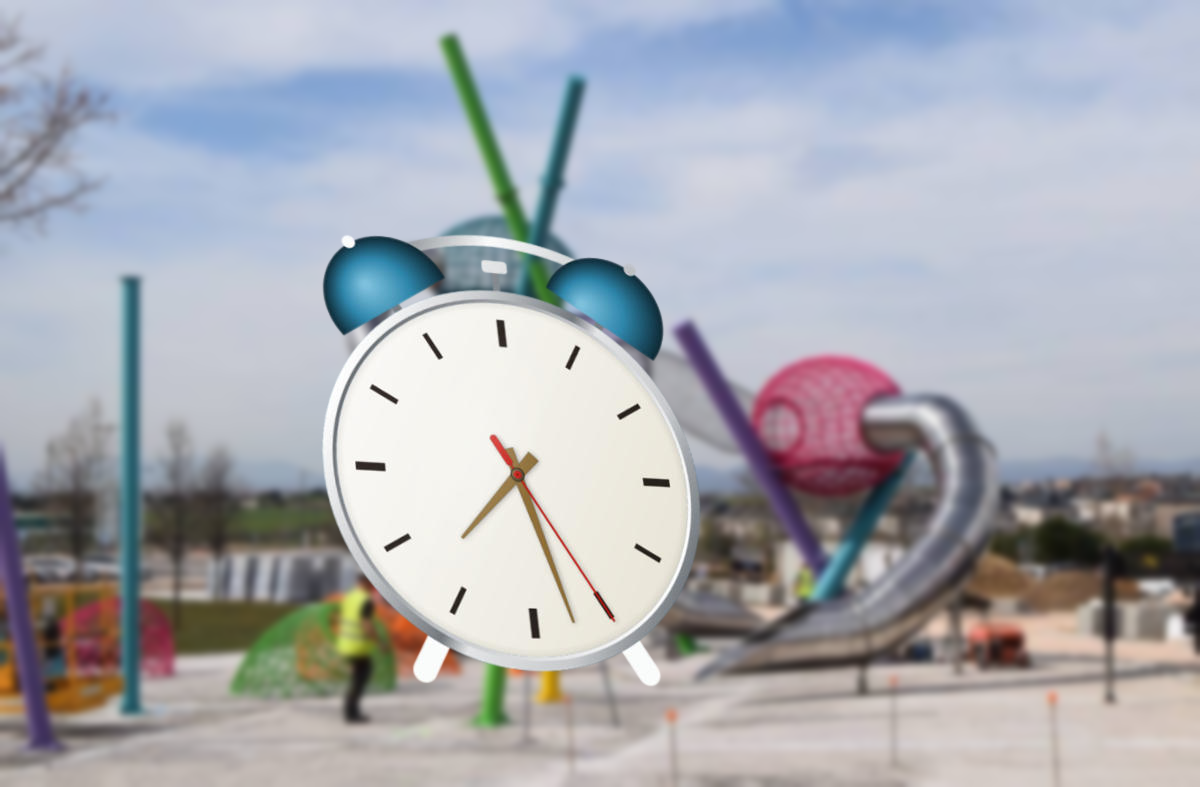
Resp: 7.27.25
